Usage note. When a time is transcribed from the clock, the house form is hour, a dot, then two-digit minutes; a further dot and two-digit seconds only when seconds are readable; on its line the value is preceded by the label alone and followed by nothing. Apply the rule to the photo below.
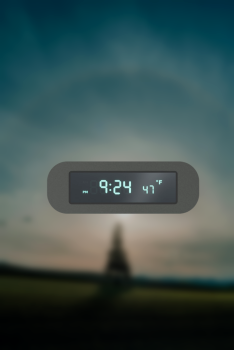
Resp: 9.24
